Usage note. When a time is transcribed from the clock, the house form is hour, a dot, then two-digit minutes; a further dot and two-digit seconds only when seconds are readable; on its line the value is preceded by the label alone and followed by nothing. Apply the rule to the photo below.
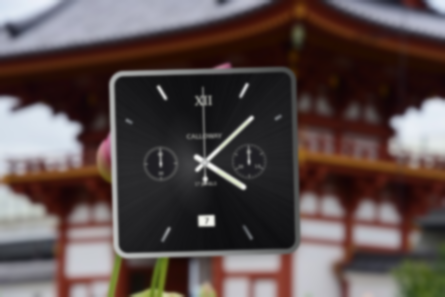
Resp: 4.08
